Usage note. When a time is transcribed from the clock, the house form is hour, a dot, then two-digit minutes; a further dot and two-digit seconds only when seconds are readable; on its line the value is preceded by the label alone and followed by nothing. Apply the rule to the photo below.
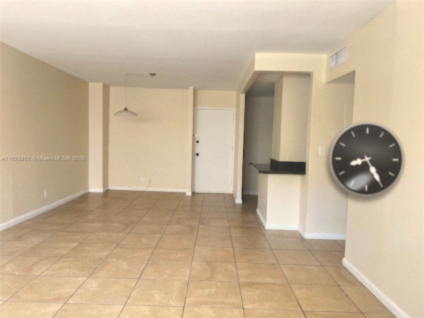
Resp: 8.25
